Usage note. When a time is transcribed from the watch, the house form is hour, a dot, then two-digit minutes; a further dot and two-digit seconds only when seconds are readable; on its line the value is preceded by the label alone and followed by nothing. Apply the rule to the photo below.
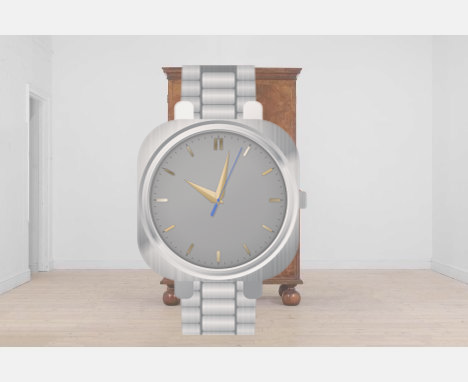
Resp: 10.02.04
